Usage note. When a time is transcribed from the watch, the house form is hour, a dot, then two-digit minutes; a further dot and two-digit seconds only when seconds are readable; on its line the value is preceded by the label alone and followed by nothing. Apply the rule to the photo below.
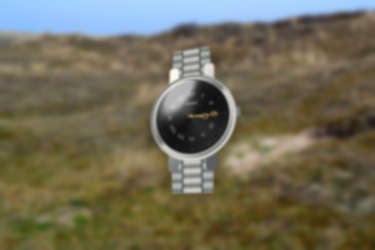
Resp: 3.15
